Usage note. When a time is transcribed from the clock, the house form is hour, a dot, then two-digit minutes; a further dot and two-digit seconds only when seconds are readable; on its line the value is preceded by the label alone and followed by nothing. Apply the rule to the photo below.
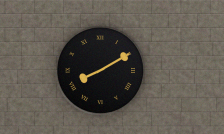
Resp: 8.10
